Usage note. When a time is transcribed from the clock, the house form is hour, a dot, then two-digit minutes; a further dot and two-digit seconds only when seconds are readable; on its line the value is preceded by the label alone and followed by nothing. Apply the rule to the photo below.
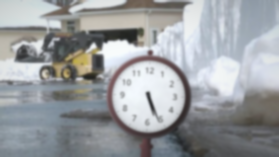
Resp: 5.26
